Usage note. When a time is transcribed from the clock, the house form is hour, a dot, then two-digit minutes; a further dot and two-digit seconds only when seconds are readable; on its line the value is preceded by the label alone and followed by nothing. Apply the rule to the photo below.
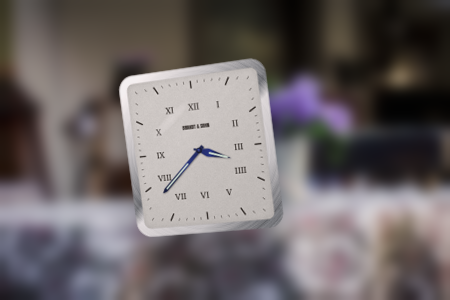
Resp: 3.38
